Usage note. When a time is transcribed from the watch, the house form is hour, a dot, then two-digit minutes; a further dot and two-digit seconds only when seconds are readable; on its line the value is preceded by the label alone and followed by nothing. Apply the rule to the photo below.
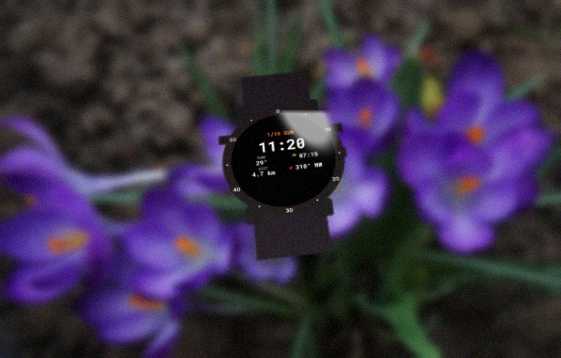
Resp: 11.20
